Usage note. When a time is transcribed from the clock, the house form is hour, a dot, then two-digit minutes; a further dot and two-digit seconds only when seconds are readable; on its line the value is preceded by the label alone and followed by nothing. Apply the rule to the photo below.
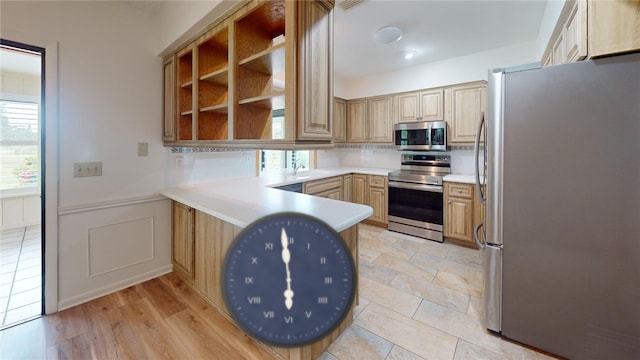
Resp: 5.59
